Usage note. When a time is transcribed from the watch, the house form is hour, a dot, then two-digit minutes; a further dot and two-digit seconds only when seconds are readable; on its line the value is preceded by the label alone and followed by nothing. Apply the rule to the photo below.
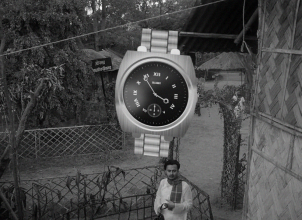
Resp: 3.54
